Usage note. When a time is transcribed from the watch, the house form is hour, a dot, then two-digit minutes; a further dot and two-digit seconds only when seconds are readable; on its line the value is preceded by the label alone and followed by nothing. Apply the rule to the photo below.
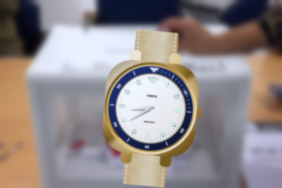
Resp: 8.39
